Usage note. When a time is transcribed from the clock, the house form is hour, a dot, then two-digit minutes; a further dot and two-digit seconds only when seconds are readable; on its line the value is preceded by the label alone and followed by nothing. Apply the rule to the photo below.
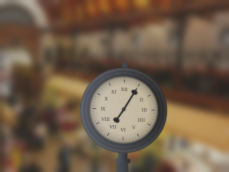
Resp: 7.05
